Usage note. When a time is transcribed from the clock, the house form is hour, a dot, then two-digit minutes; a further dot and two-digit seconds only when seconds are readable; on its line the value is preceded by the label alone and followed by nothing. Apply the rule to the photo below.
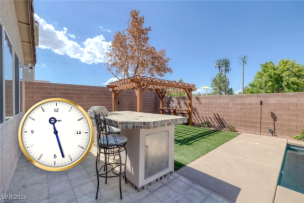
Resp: 11.27
